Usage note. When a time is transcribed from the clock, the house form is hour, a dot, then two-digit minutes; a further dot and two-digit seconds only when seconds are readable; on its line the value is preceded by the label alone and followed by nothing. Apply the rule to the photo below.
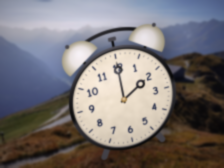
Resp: 2.00
